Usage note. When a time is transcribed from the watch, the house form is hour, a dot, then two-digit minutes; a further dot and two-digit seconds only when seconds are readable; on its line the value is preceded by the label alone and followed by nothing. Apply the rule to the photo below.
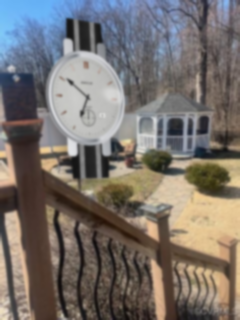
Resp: 6.51
